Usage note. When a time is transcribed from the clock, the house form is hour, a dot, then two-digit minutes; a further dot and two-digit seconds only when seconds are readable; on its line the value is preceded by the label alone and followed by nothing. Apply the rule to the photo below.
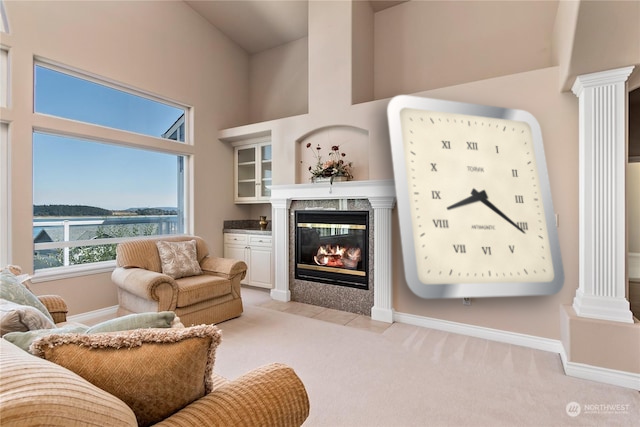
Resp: 8.21
